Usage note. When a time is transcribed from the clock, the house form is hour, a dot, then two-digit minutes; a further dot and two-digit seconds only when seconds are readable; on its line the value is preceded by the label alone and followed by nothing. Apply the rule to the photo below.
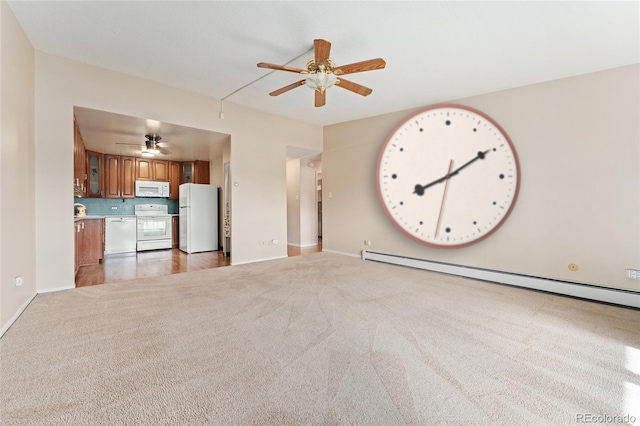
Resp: 8.09.32
